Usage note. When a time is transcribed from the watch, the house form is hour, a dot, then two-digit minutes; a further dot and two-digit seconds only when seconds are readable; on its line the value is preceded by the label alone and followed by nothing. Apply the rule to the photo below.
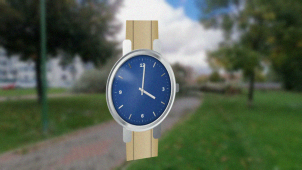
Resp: 4.01
